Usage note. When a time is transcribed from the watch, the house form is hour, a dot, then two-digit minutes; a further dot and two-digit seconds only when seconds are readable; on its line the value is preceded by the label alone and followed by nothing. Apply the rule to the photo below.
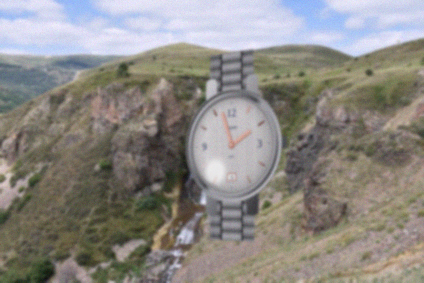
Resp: 1.57
